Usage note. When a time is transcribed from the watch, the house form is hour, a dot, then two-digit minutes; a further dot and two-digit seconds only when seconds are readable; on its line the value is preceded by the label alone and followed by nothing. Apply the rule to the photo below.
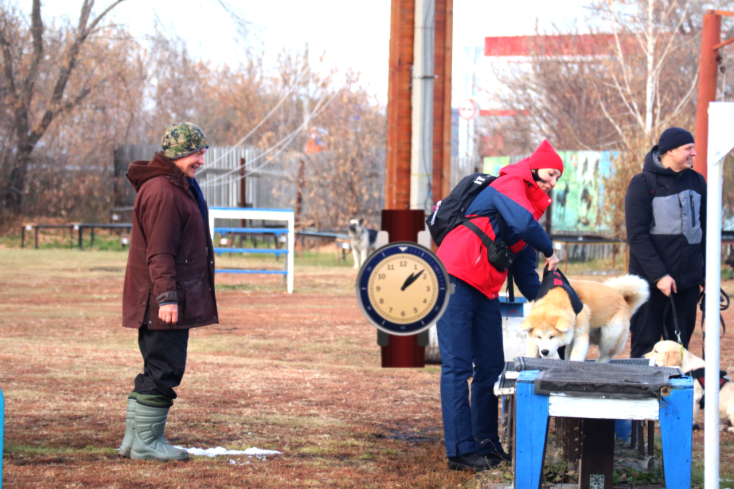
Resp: 1.08
